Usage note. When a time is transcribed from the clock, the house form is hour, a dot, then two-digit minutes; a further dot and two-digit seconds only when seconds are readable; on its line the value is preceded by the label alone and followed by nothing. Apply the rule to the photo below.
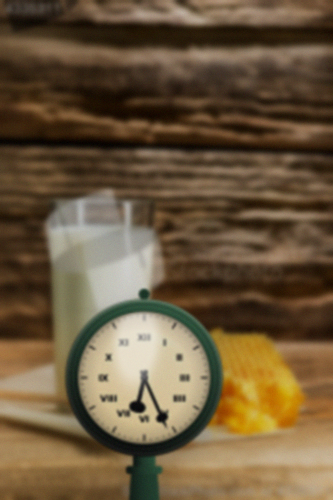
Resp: 6.26
